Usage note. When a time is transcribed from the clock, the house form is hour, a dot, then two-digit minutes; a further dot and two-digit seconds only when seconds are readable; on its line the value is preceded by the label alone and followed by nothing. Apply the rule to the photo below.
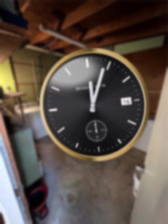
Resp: 12.04
